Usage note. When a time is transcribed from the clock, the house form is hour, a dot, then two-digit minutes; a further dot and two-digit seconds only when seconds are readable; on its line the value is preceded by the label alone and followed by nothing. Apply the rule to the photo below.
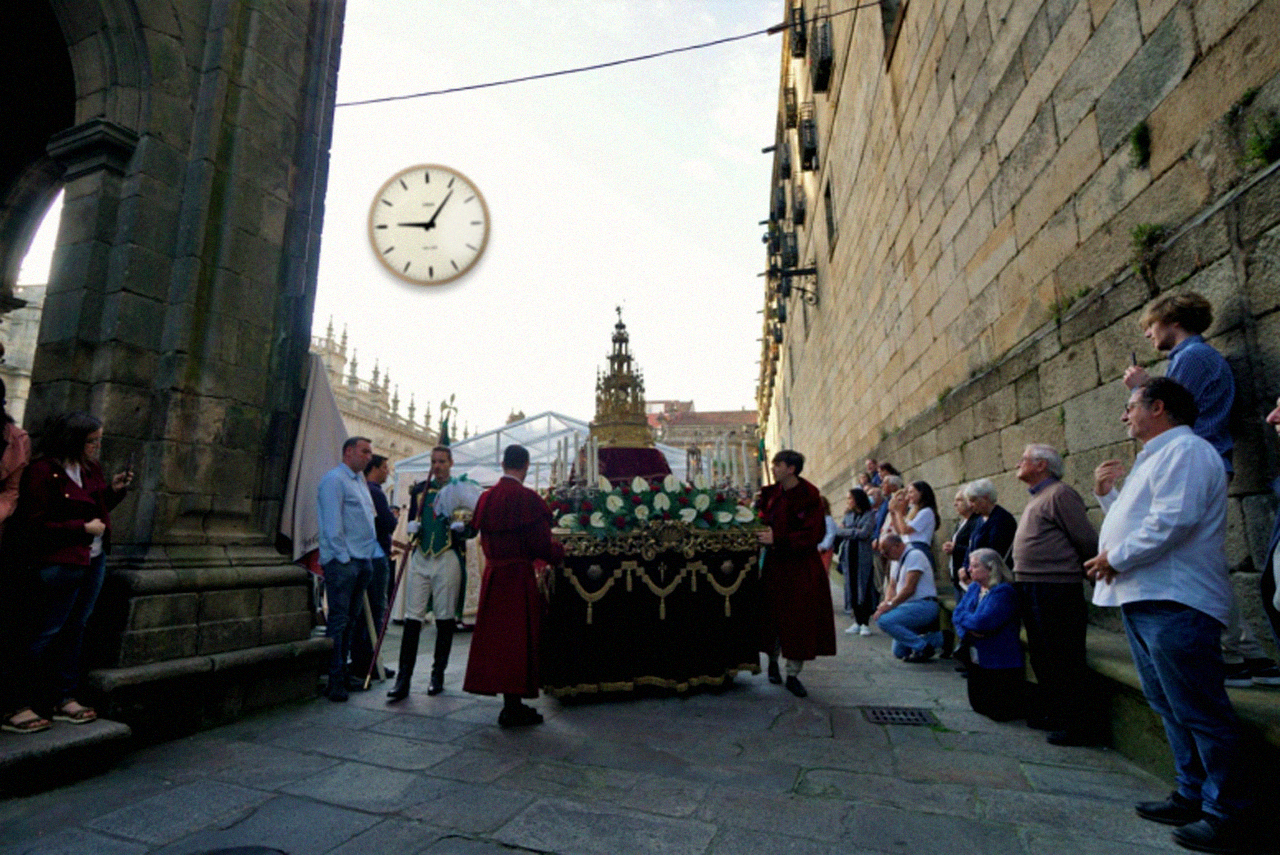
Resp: 9.06
